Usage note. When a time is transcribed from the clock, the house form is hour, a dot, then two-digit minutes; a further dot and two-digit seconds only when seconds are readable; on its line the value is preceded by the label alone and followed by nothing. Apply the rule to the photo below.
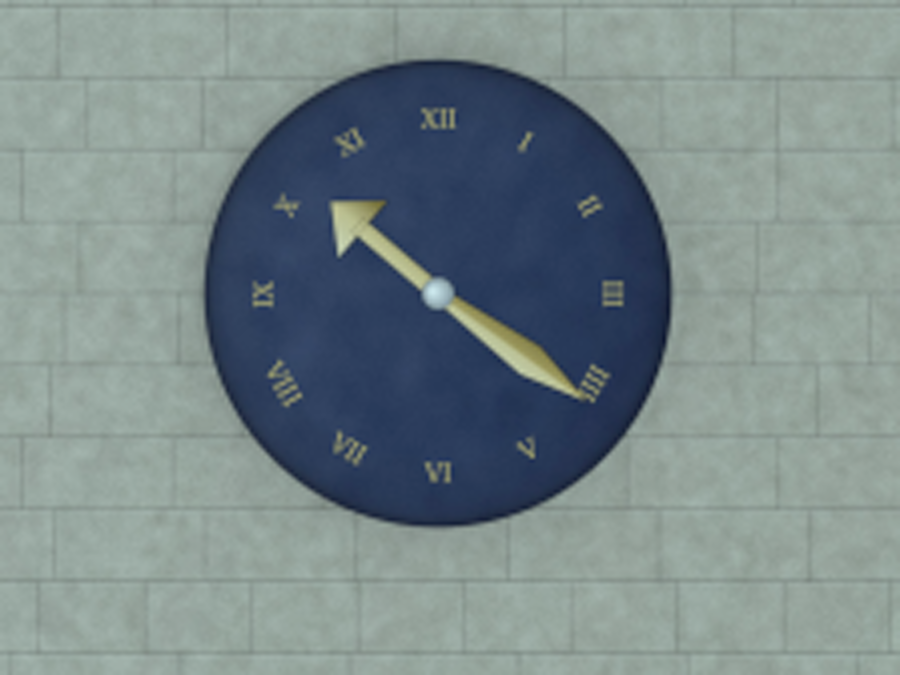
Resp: 10.21
